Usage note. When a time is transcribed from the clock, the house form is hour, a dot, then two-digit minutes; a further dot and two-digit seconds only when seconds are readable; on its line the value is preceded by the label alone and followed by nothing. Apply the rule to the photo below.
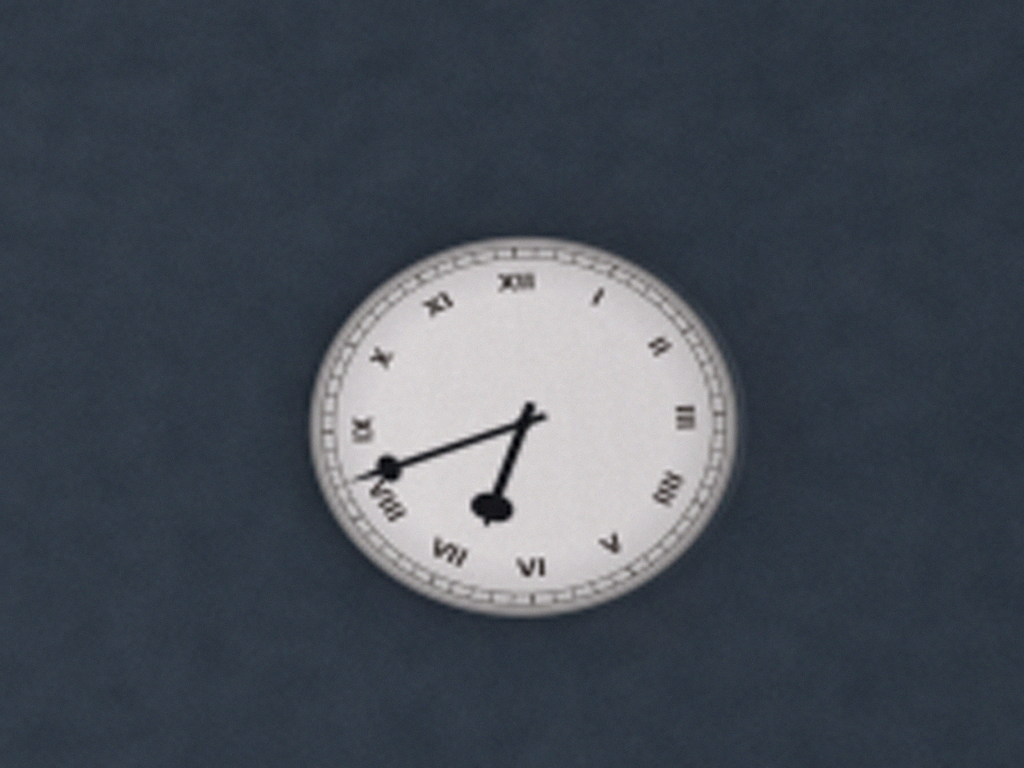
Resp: 6.42
